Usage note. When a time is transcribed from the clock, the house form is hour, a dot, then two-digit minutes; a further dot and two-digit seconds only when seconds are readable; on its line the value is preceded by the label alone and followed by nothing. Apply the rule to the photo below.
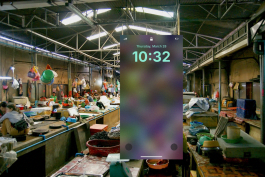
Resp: 10.32
